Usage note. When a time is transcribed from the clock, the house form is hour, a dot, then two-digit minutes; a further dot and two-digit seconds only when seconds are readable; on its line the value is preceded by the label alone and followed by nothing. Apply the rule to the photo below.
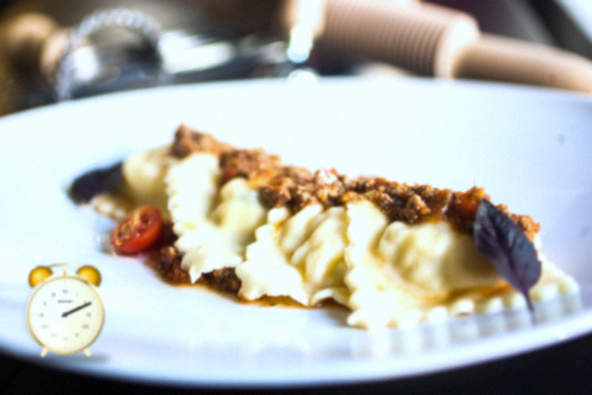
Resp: 2.11
